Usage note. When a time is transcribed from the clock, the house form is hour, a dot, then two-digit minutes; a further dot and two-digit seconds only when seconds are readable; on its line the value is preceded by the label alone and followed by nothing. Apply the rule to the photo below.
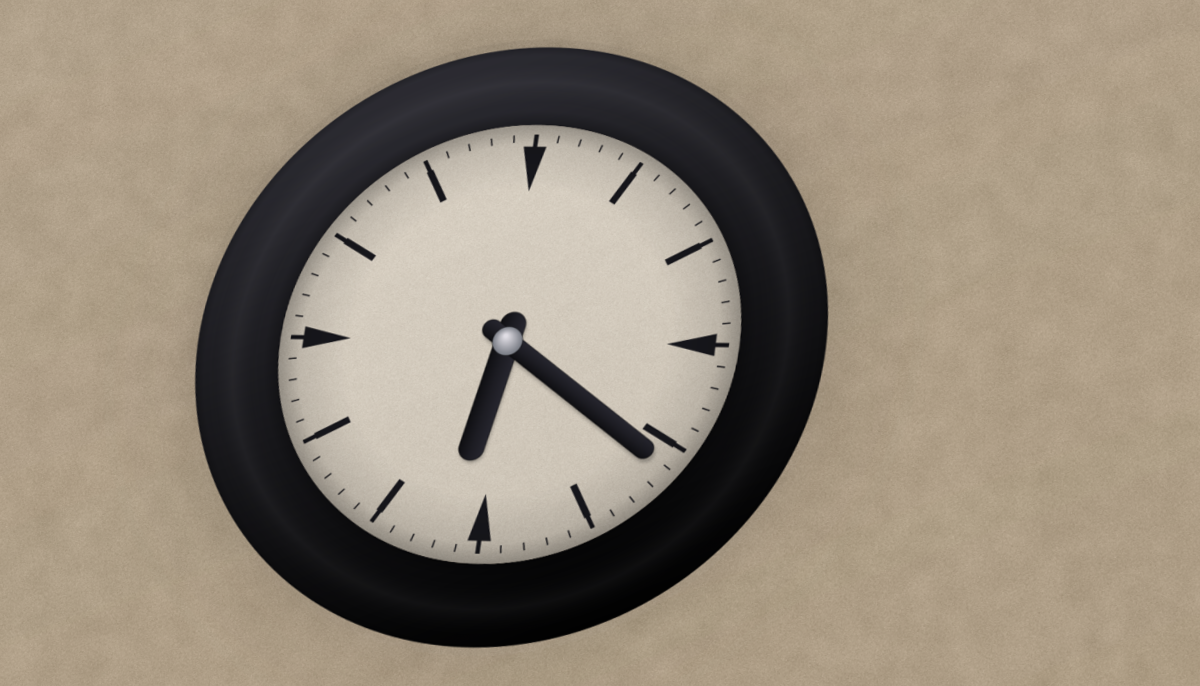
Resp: 6.21
